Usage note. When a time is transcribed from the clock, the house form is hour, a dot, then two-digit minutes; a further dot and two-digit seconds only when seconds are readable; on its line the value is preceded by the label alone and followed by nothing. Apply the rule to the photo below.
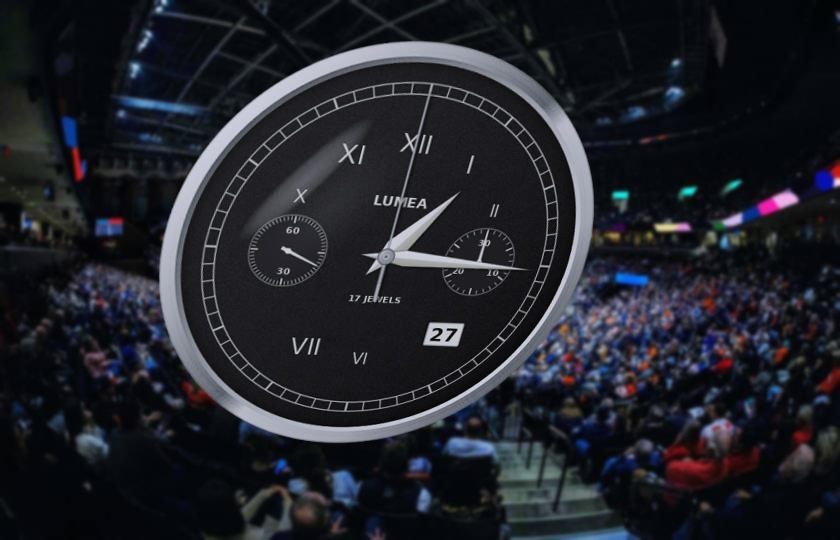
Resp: 1.15.19
